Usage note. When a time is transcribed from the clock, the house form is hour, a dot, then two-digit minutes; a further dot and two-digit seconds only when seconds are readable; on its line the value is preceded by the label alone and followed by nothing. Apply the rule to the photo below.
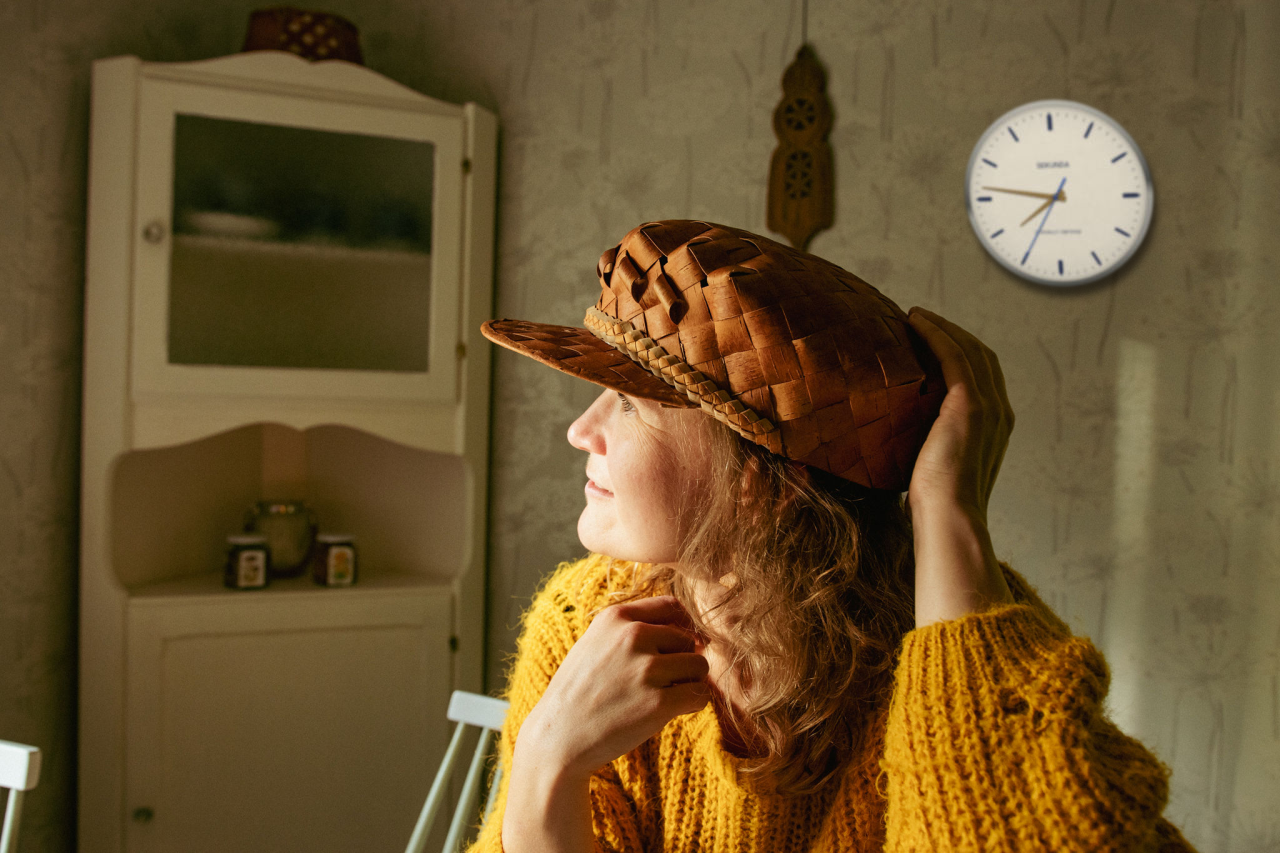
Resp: 7.46.35
